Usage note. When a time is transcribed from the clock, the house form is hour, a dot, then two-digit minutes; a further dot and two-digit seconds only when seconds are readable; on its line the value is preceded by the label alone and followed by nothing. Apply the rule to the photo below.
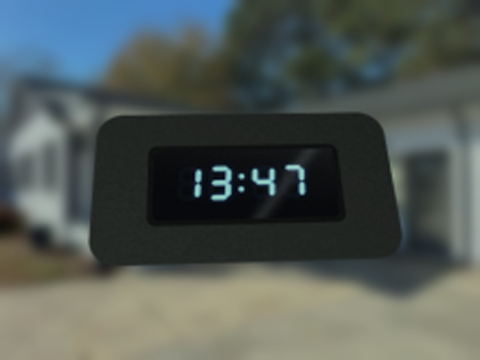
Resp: 13.47
